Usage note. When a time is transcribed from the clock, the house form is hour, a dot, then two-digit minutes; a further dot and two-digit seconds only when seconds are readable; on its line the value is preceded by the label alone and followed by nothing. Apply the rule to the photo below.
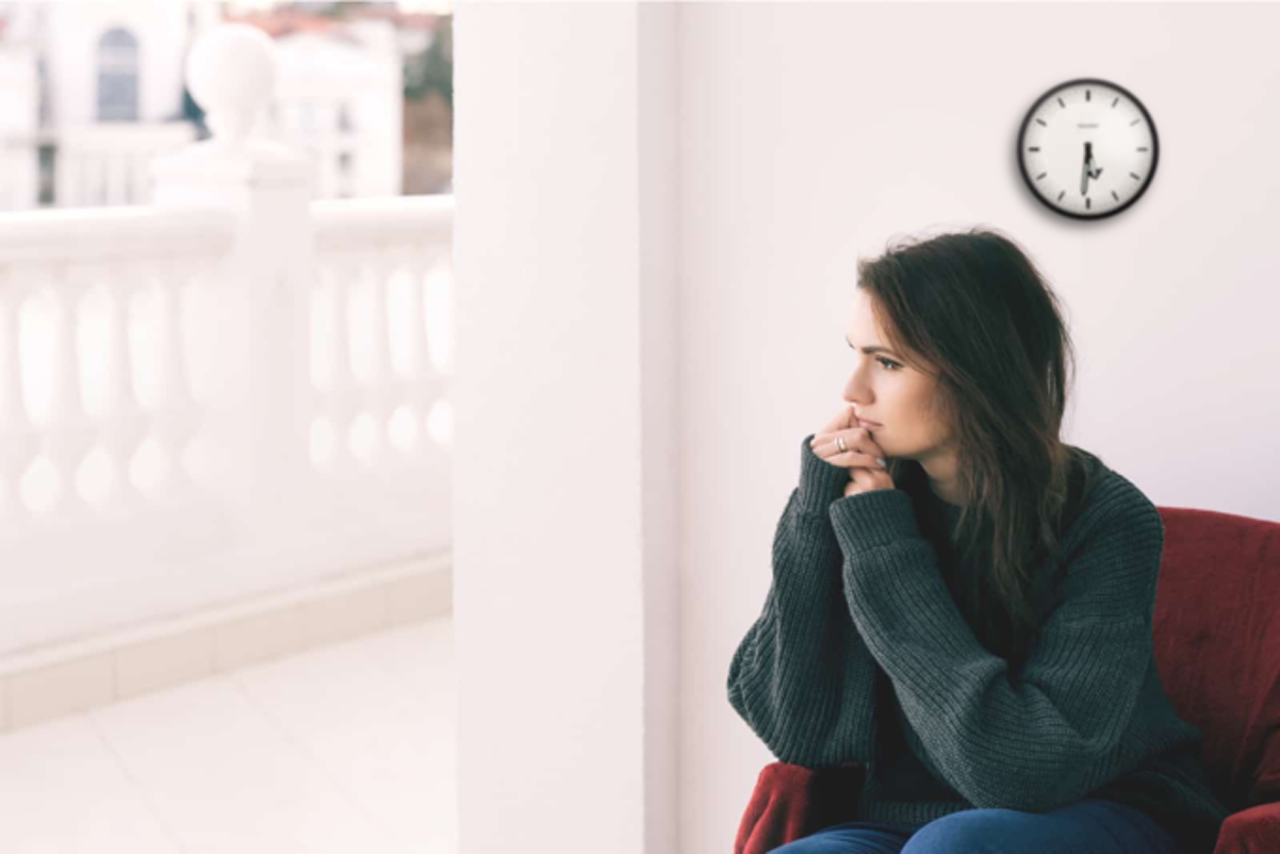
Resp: 5.31
